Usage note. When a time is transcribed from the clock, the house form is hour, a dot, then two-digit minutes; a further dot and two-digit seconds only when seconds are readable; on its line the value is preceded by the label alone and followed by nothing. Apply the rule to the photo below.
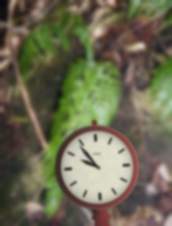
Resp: 9.54
